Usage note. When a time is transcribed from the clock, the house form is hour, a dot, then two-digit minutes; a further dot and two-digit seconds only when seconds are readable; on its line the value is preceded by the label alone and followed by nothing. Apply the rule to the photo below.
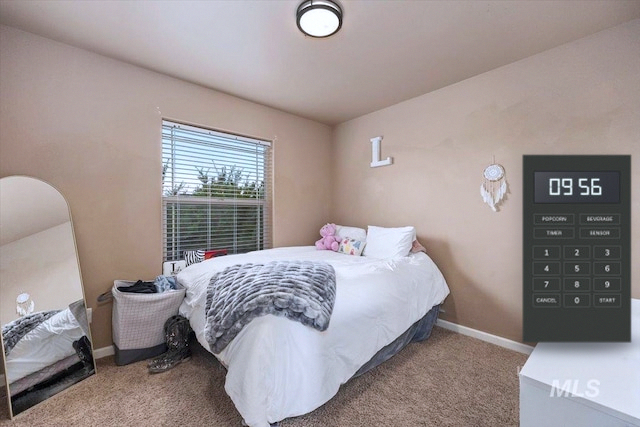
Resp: 9.56
